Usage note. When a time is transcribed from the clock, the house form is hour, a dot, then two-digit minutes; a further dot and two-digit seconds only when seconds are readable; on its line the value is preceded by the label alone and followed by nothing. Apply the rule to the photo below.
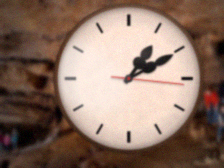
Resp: 1.10.16
